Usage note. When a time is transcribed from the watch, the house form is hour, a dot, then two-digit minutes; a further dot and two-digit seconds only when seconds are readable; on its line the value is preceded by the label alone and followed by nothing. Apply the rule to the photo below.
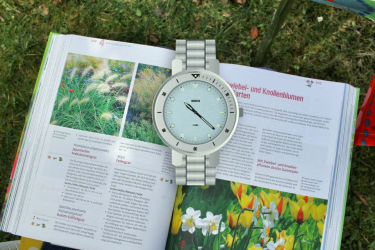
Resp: 10.22
